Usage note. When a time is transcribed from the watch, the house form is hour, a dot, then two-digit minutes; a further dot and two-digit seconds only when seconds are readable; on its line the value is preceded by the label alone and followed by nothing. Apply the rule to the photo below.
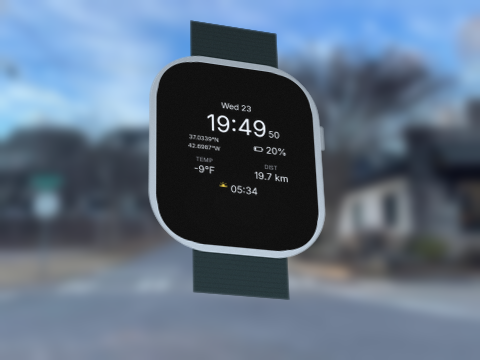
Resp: 19.49.50
